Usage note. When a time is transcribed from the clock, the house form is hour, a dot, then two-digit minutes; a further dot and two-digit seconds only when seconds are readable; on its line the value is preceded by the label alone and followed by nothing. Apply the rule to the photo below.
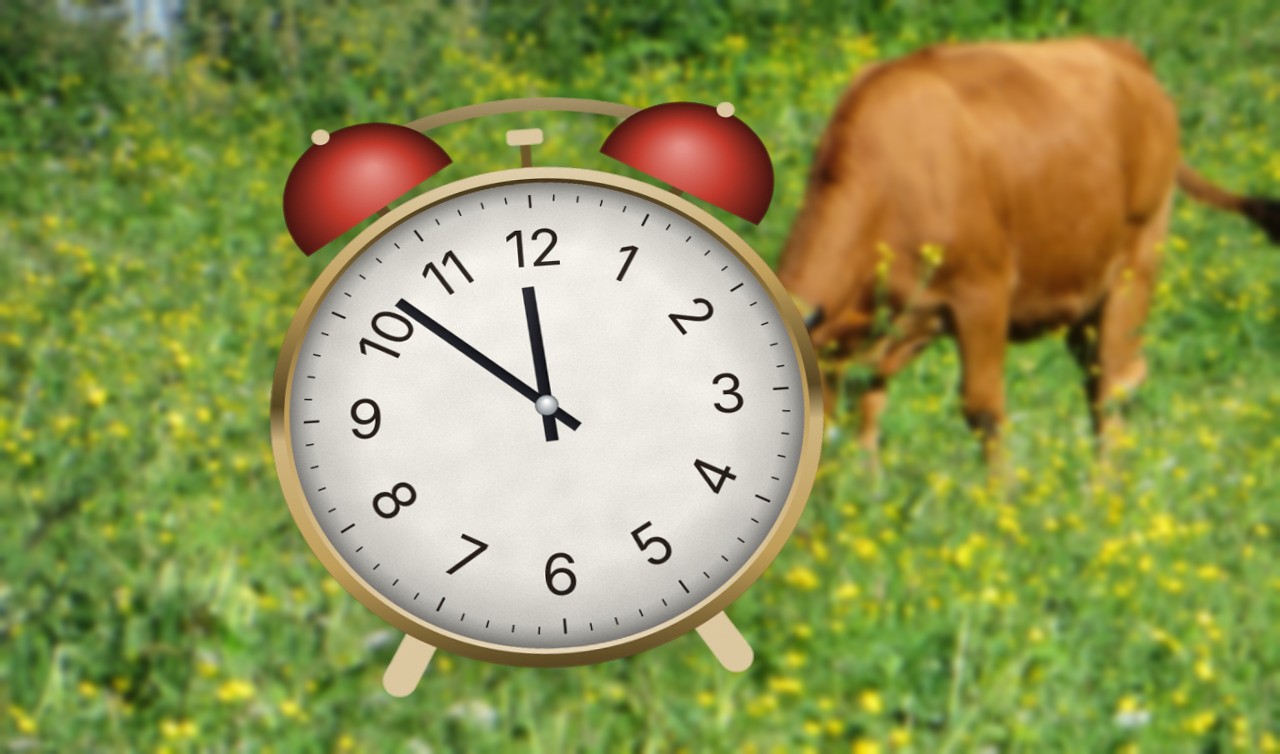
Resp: 11.52
